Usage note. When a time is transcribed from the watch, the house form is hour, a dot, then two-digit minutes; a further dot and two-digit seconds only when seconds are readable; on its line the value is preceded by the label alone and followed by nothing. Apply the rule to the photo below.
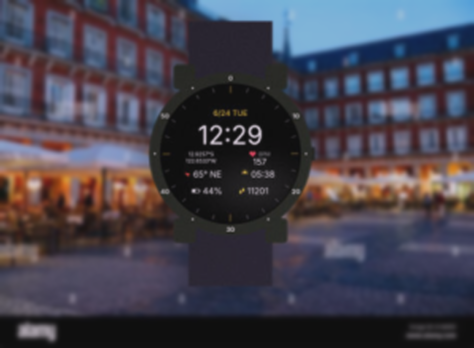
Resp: 12.29
